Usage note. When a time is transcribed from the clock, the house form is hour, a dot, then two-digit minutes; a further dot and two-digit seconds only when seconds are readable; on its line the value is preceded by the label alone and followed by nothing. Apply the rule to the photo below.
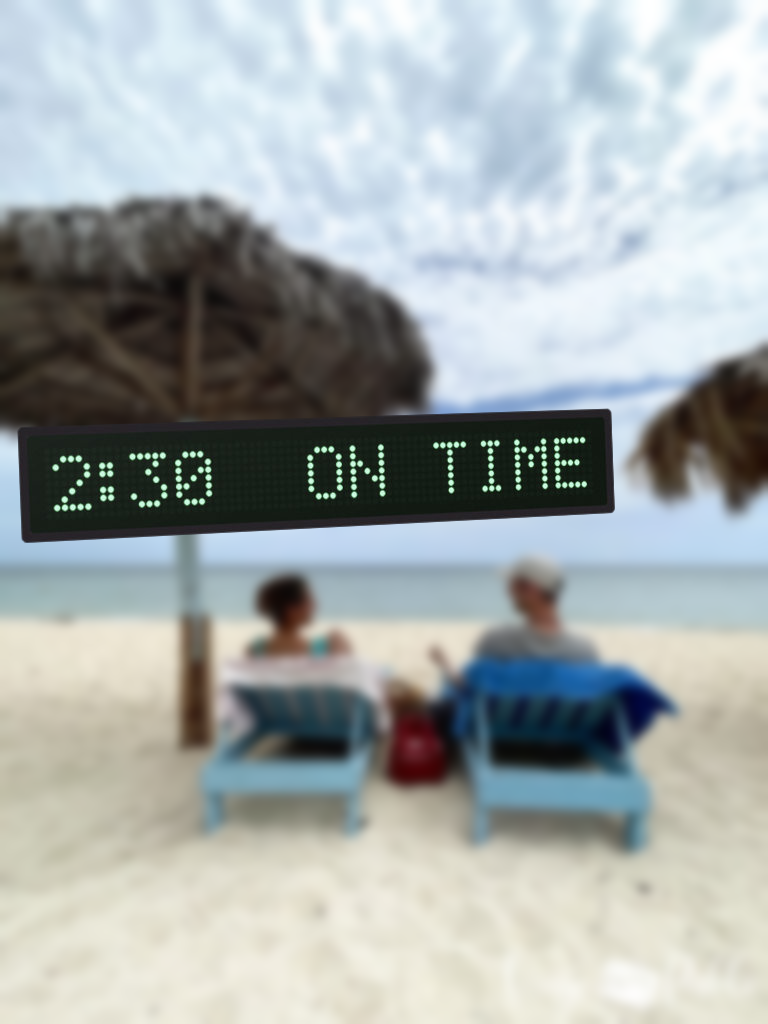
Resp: 2.30
